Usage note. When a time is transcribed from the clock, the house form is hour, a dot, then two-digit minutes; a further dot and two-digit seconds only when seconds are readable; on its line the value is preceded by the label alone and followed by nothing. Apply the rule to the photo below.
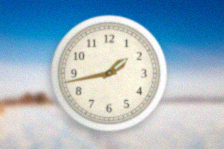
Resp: 1.43
